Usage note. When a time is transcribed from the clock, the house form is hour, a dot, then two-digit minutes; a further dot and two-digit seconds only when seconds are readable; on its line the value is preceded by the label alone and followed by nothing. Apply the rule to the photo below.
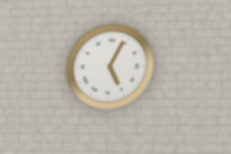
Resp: 5.04
